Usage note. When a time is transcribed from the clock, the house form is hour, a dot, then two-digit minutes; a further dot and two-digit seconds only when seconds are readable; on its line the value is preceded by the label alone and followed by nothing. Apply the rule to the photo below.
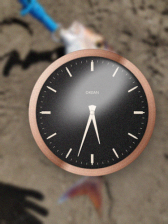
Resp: 5.33
